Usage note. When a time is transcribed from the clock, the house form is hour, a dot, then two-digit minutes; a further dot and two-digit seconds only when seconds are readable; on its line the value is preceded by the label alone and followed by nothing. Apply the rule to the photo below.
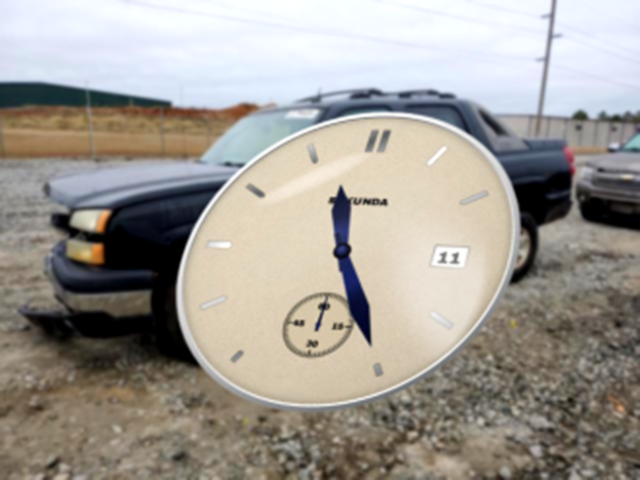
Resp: 11.25
